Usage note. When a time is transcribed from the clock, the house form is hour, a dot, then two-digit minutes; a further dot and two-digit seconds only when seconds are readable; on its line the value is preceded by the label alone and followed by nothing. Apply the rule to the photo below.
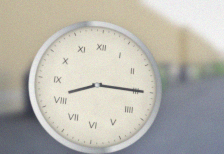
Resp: 8.15
